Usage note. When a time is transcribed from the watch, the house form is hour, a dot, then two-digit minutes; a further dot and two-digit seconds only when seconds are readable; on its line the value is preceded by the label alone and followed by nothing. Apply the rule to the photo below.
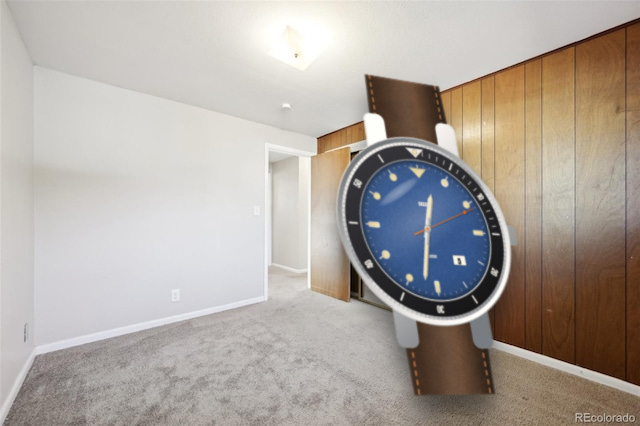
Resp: 12.32.11
